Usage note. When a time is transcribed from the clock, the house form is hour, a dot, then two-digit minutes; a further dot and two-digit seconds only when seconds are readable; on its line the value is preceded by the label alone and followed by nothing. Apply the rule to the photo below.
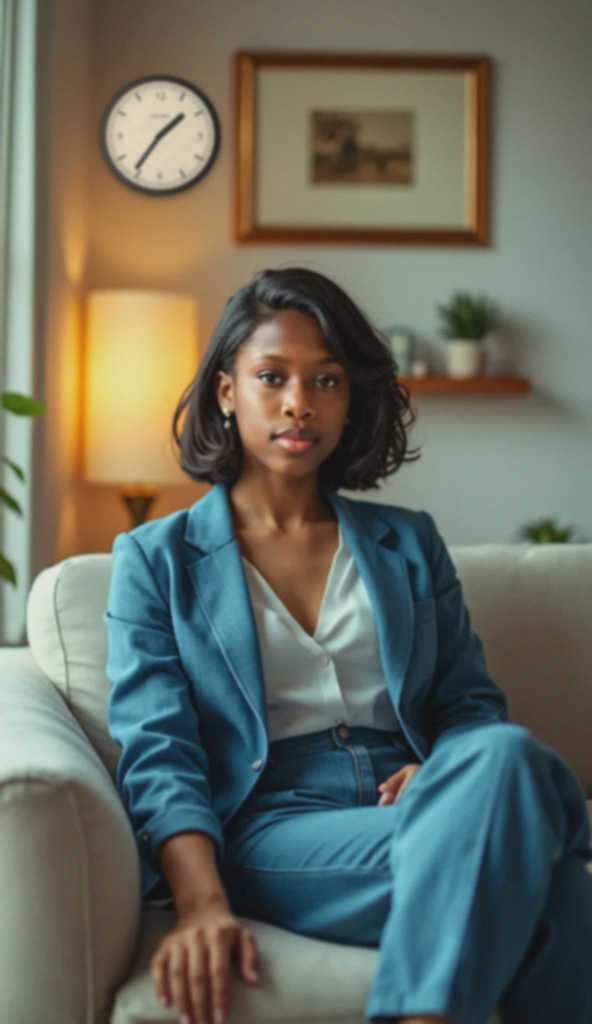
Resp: 1.36
